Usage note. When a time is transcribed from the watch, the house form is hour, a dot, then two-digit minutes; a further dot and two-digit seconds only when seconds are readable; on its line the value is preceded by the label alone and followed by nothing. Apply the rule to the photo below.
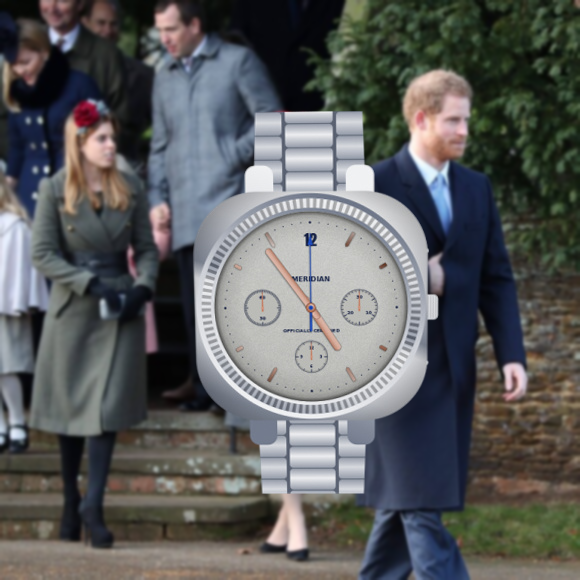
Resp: 4.54
